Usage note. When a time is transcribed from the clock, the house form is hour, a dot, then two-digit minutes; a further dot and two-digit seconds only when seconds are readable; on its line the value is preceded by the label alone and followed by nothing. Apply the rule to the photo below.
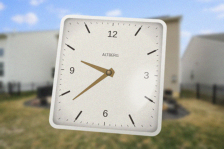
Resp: 9.38
